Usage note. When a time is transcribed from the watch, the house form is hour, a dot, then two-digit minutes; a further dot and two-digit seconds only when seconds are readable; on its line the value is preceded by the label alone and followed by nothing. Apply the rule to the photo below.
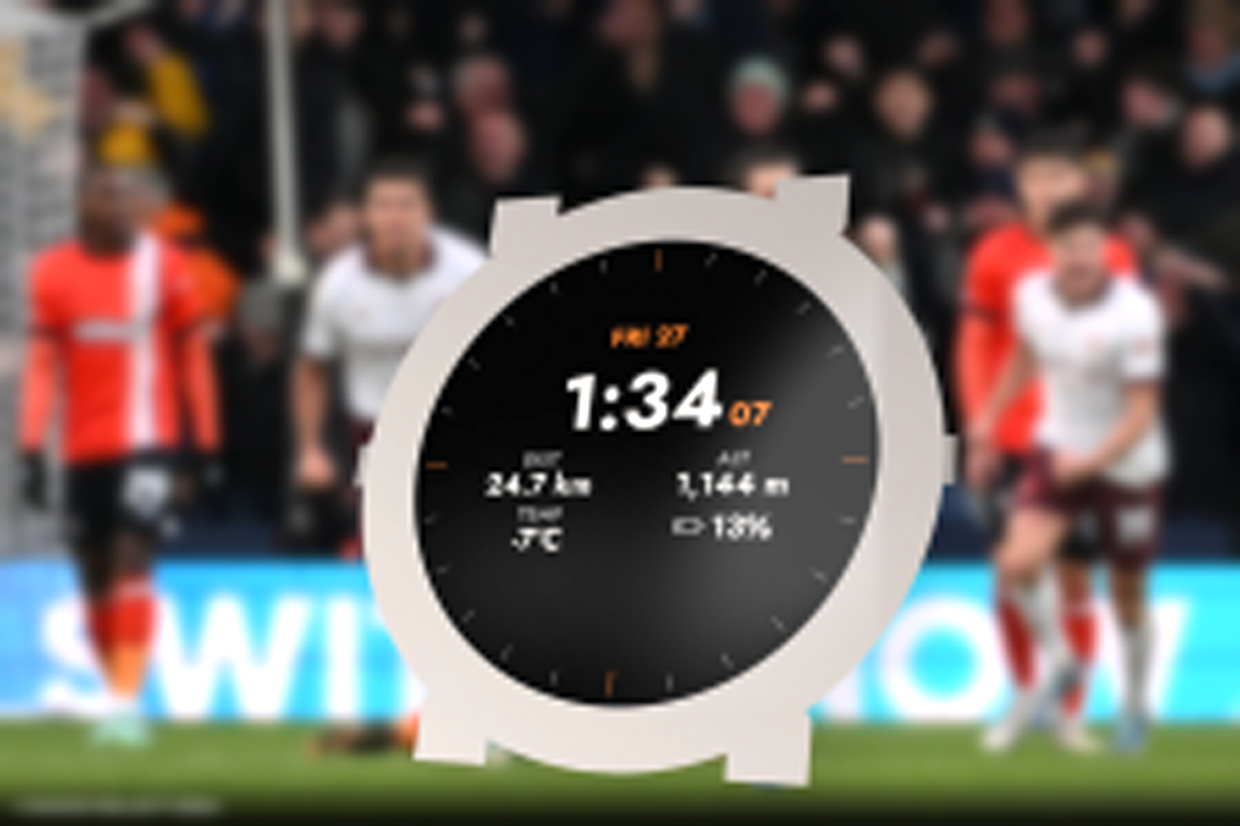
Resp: 1.34
